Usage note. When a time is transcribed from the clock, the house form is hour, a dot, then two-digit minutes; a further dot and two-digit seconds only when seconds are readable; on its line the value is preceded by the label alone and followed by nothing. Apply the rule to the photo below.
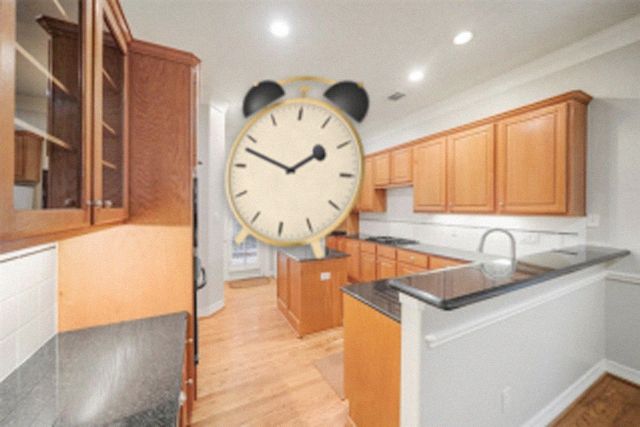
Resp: 1.48
